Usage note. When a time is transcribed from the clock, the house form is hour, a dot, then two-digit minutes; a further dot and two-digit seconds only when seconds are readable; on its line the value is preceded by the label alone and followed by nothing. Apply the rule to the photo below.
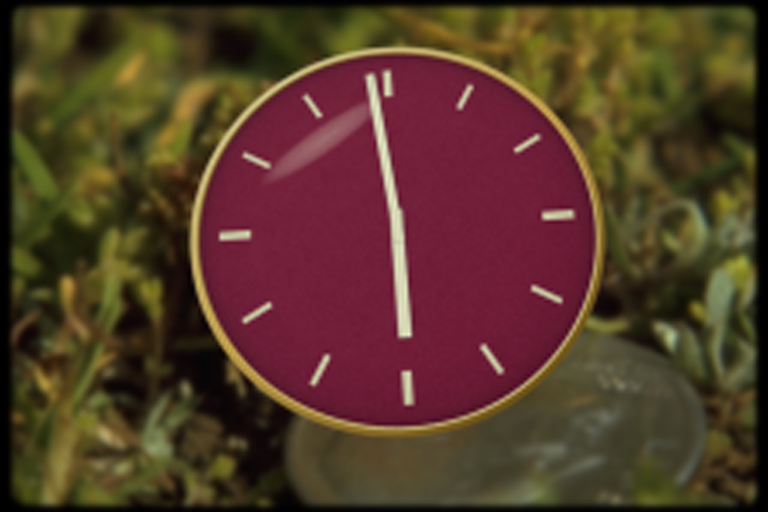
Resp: 5.59
